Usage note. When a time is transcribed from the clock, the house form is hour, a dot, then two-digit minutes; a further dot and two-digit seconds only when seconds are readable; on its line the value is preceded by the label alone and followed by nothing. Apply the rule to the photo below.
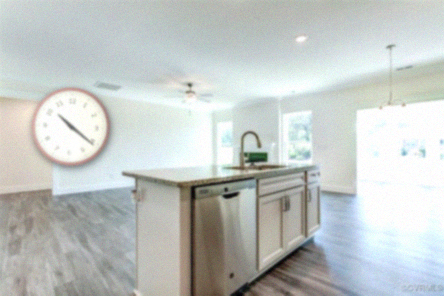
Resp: 10.21
